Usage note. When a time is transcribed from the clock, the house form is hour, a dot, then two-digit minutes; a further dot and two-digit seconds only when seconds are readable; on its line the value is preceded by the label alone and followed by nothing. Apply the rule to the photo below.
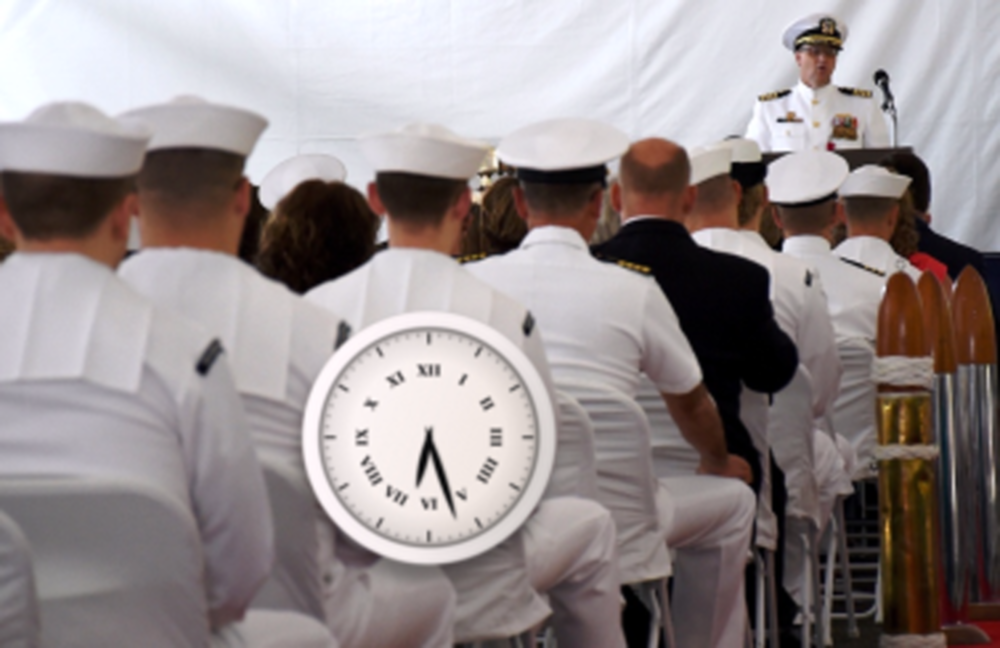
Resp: 6.27
